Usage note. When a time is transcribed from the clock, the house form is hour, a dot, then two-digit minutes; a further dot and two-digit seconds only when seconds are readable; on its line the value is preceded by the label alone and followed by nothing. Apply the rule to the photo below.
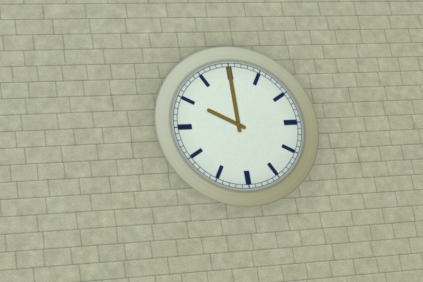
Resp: 10.00
